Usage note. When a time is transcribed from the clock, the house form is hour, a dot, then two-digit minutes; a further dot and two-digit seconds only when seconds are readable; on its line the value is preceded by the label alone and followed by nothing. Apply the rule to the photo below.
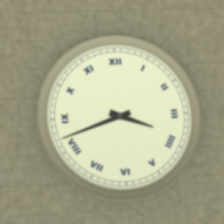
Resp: 3.42
